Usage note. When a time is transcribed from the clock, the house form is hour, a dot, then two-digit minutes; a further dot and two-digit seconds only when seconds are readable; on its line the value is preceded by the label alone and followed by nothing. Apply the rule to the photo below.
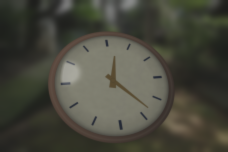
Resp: 12.23
